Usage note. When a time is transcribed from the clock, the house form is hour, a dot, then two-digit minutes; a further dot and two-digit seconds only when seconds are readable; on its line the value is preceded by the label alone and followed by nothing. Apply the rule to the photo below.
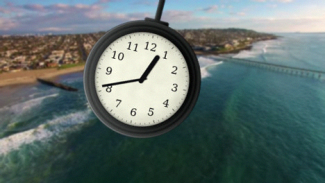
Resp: 12.41
